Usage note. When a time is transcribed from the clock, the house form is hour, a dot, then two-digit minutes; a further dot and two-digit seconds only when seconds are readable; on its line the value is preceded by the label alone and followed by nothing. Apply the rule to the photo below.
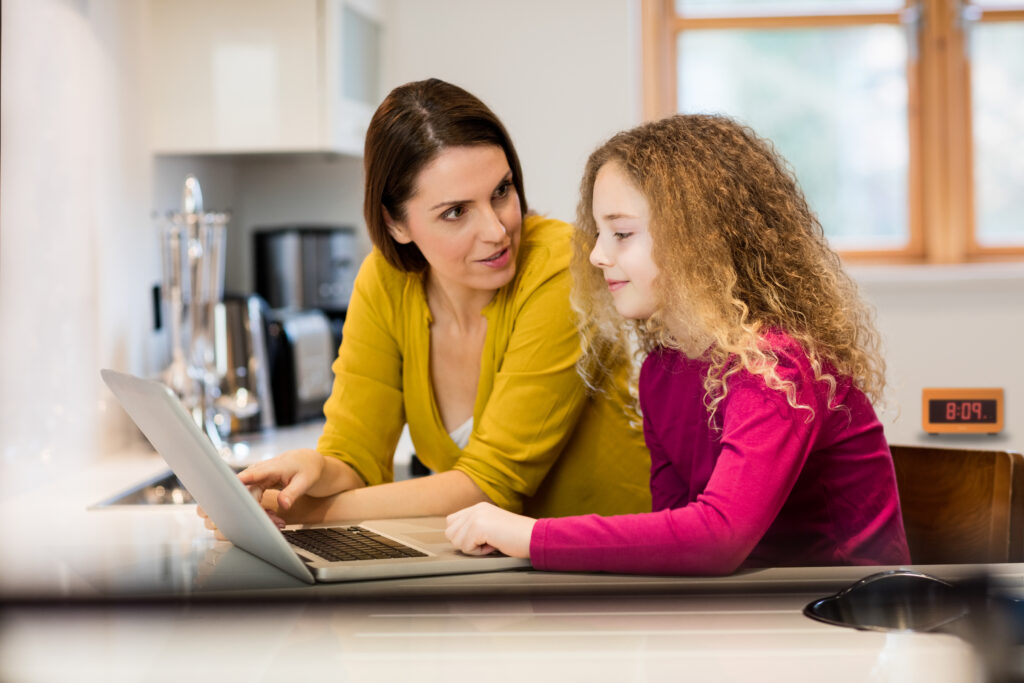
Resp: 8.09
